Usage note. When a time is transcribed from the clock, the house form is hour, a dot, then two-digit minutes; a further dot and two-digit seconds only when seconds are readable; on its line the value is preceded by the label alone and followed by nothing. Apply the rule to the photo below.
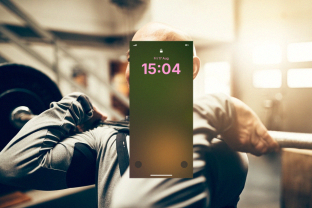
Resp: 15.04
